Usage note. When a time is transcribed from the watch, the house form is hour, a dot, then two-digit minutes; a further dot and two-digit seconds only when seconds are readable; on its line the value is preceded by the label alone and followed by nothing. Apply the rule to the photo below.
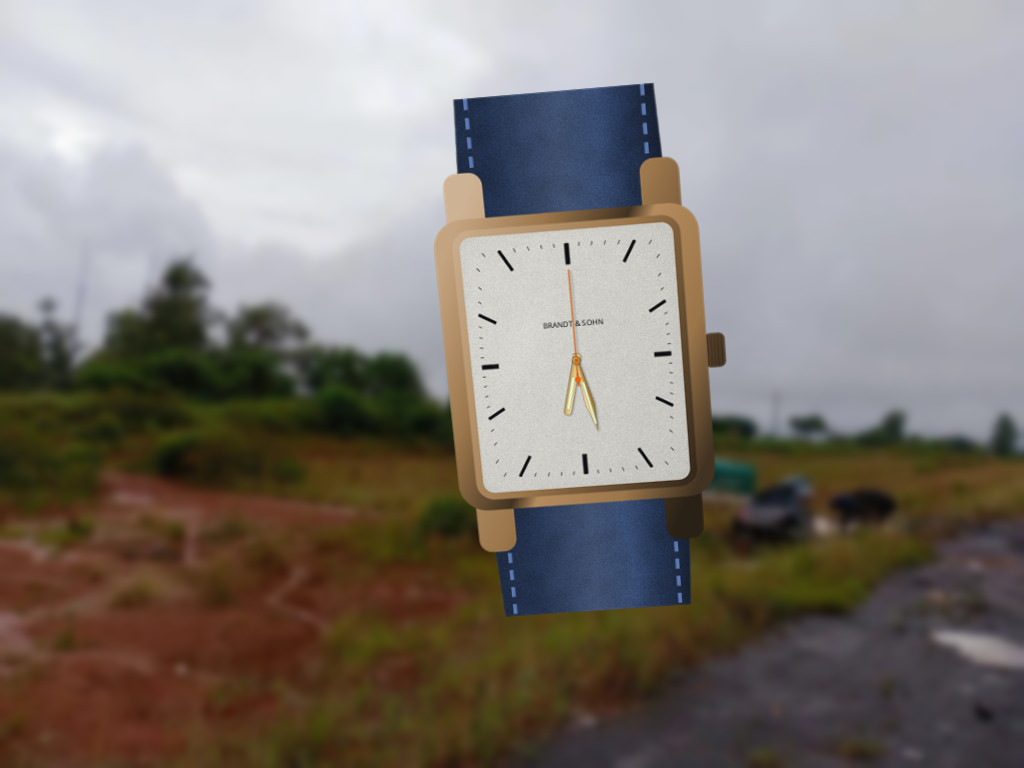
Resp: 6.28.00
